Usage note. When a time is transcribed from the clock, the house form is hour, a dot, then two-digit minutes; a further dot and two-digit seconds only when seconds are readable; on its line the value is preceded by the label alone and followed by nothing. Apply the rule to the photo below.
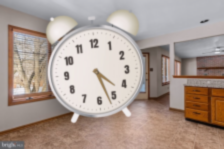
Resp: 4.27
